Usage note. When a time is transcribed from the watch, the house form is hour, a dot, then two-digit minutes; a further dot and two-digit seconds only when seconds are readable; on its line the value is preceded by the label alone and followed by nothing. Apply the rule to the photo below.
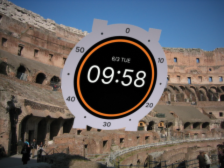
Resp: 9.58
